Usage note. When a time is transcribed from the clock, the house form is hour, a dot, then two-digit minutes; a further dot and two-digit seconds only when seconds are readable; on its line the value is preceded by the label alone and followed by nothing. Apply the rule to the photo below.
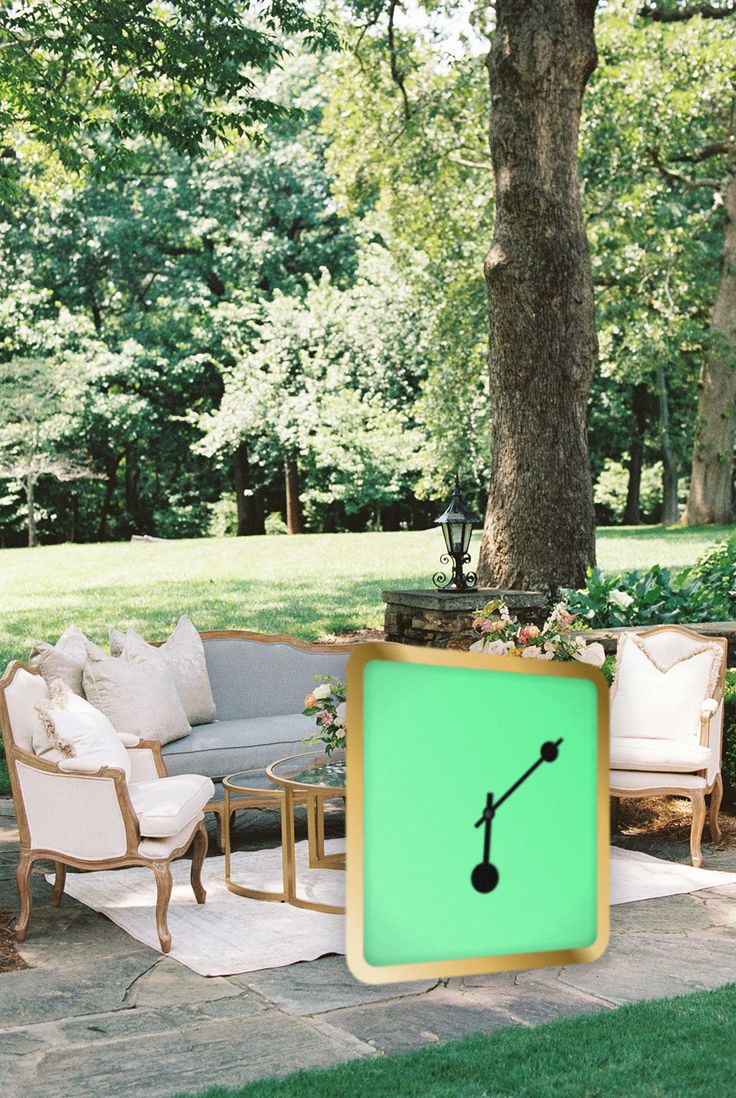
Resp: 6.08
